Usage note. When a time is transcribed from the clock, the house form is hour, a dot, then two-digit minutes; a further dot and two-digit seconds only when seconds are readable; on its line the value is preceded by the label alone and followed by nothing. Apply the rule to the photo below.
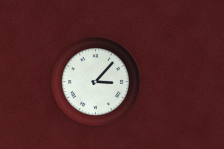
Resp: 3.07
